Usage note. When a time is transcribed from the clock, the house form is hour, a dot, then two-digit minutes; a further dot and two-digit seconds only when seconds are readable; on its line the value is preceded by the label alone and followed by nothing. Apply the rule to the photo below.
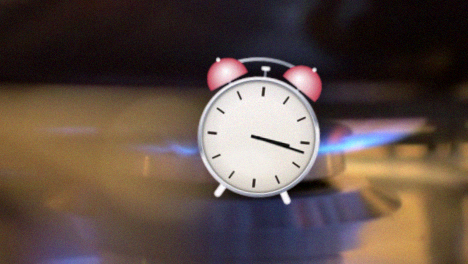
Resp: 3.17
